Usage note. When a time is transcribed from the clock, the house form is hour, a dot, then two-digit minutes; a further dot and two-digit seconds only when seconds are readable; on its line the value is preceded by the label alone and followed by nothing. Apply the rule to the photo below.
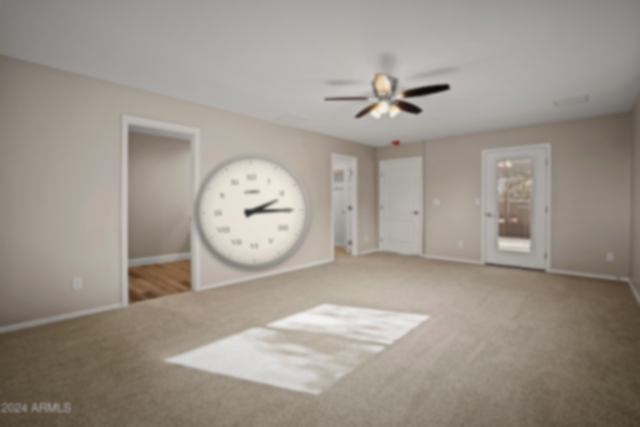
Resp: 2.15
